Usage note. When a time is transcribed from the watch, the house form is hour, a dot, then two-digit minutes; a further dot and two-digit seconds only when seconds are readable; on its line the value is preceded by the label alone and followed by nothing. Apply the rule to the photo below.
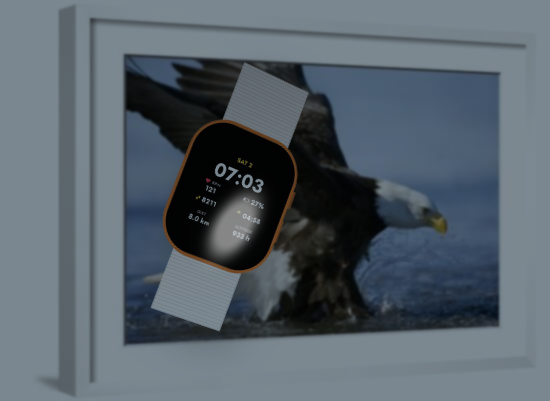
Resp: 7.03
